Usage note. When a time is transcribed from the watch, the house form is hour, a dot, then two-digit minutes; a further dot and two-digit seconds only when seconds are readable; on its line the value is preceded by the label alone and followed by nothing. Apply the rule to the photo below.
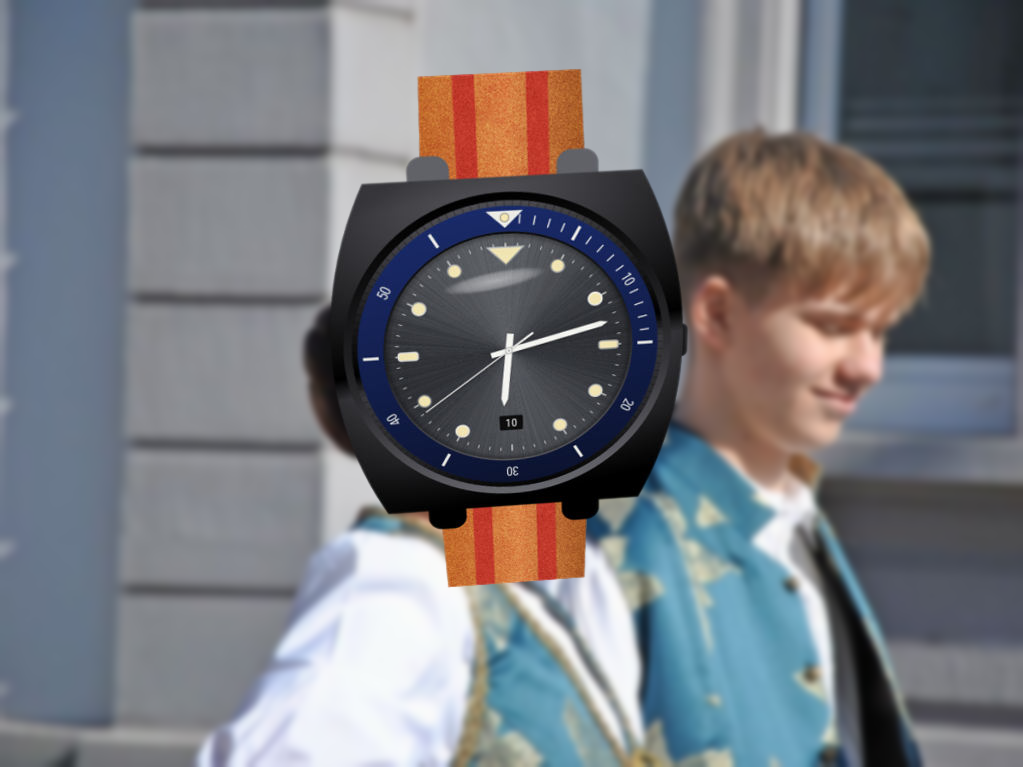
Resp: 6.12.39
